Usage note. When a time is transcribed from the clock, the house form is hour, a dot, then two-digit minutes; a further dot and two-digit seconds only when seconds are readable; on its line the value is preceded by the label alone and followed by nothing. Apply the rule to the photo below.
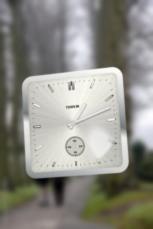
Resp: 1.12
